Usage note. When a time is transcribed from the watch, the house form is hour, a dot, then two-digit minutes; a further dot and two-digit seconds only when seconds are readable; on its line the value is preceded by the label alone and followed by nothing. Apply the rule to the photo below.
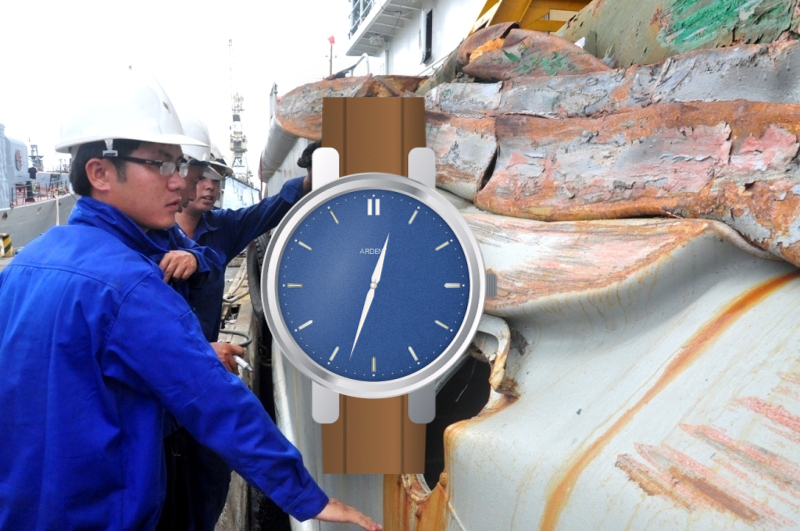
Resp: 12.33
